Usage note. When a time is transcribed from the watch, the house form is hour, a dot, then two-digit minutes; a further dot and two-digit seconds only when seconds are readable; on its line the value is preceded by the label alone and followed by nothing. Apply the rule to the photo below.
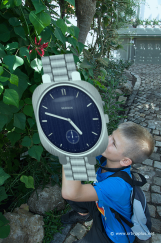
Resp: 4.48
